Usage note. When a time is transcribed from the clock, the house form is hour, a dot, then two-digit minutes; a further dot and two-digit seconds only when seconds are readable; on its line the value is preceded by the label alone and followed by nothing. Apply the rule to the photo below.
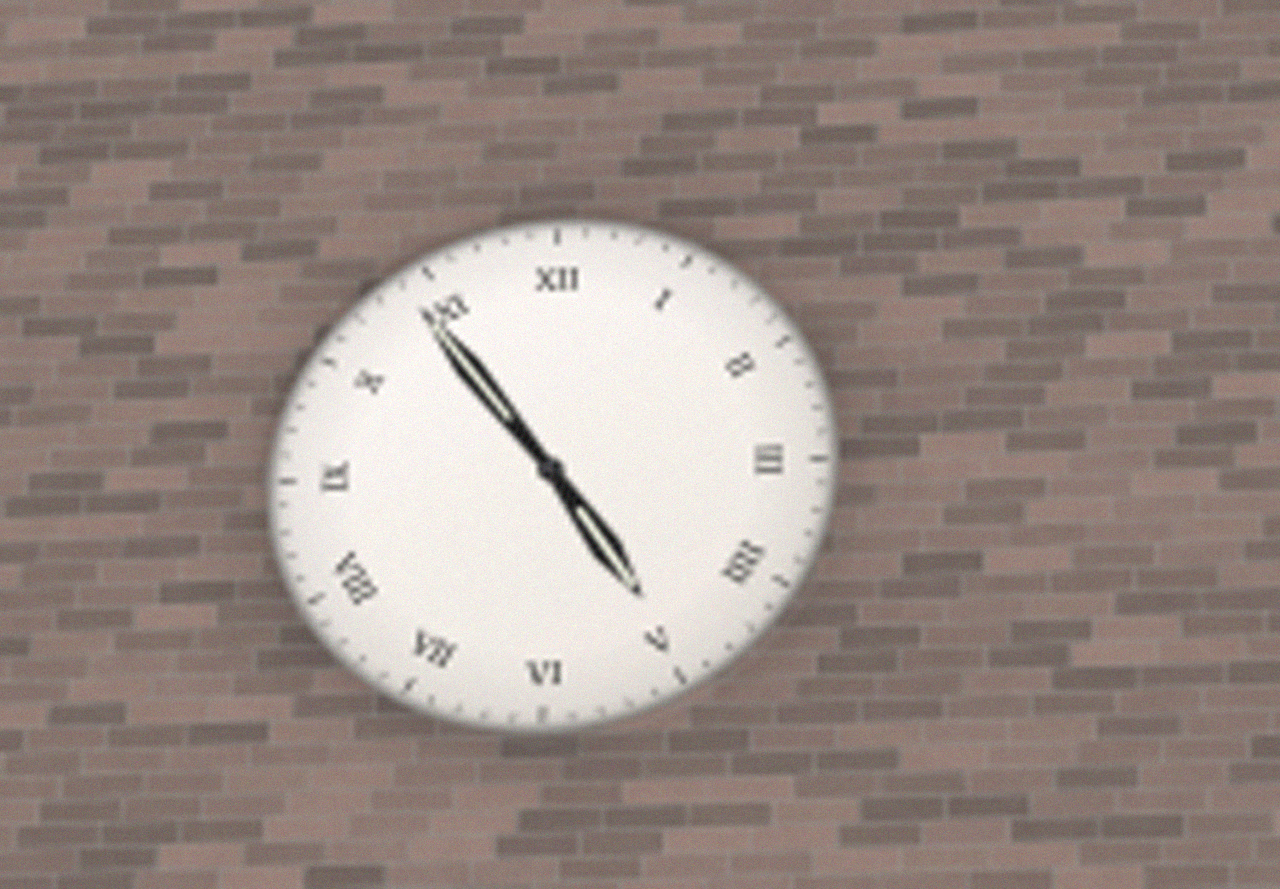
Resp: 4.54
